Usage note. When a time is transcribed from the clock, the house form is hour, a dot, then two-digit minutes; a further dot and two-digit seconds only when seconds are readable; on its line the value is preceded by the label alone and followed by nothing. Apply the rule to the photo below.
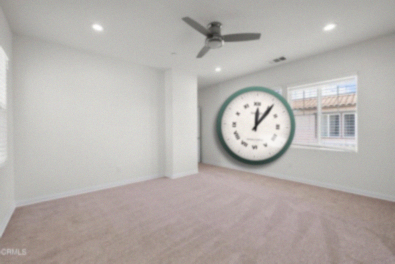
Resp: 12.06
